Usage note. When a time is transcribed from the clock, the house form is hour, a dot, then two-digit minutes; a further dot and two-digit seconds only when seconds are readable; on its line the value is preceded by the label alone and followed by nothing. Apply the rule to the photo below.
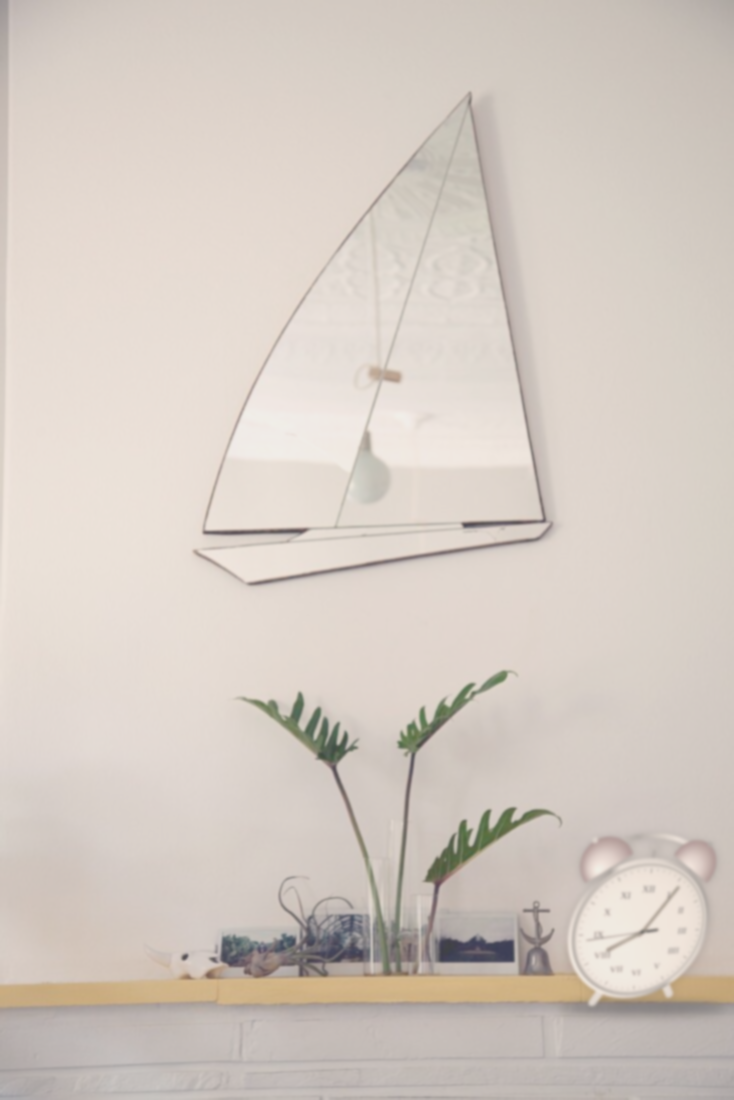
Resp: 8.05.44
